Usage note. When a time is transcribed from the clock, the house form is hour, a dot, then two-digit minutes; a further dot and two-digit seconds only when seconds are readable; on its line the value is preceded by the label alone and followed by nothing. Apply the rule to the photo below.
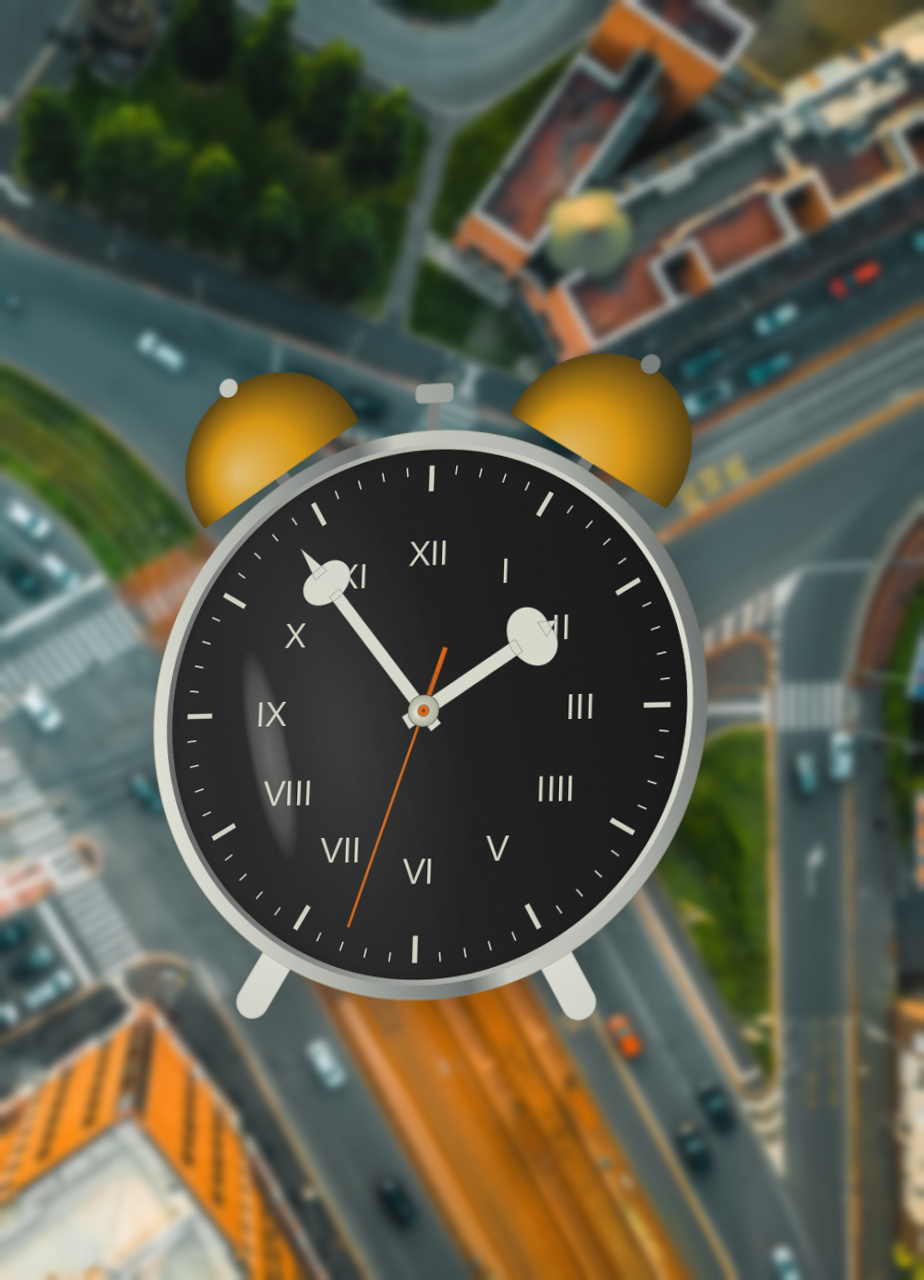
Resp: 1.53.33
